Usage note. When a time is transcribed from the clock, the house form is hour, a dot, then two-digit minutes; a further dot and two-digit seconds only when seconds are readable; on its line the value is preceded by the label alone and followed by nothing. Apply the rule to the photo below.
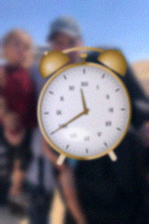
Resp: 11.40
